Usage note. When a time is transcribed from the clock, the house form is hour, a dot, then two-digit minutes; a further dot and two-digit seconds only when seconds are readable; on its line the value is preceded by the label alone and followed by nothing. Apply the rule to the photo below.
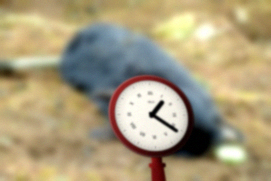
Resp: 1.21
